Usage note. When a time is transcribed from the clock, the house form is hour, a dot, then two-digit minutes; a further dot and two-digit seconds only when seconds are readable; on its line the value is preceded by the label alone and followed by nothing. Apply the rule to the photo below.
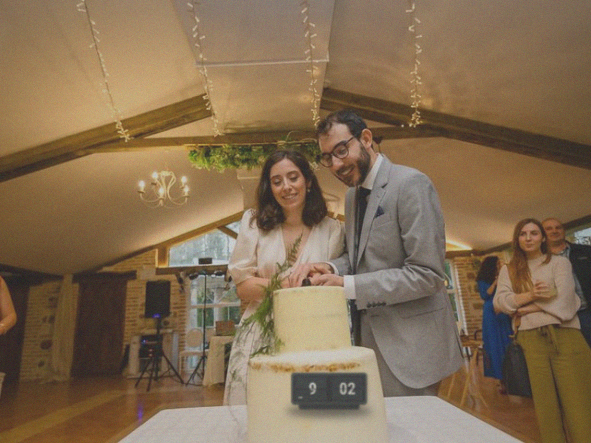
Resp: 9.02
